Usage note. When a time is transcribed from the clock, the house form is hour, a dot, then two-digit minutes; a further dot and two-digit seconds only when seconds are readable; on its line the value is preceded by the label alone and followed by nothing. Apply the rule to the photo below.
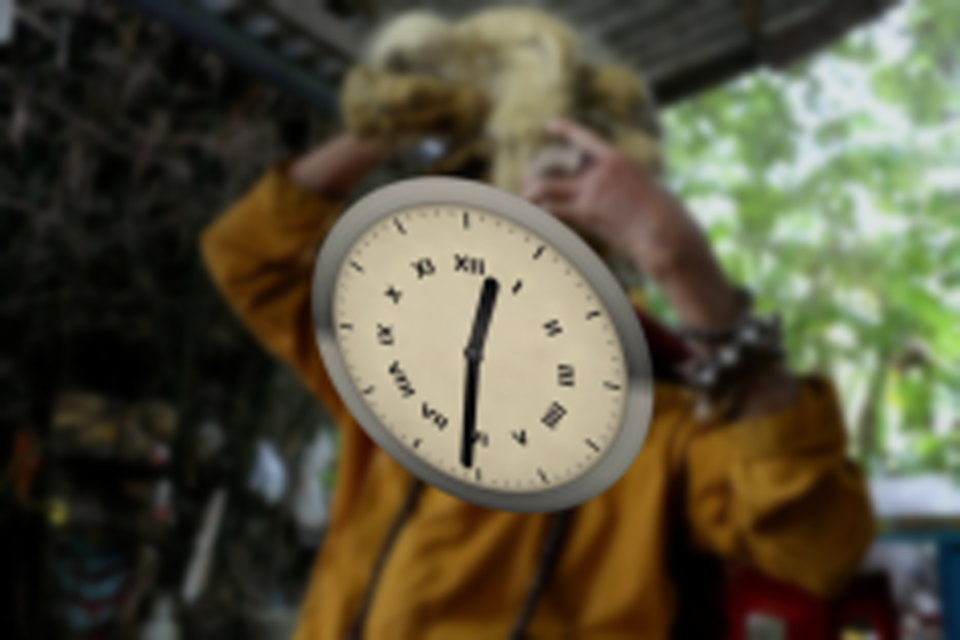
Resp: 12.31
